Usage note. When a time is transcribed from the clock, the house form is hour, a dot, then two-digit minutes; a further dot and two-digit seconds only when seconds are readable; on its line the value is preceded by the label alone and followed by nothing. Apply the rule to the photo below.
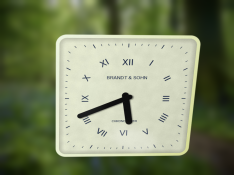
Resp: 5.41
